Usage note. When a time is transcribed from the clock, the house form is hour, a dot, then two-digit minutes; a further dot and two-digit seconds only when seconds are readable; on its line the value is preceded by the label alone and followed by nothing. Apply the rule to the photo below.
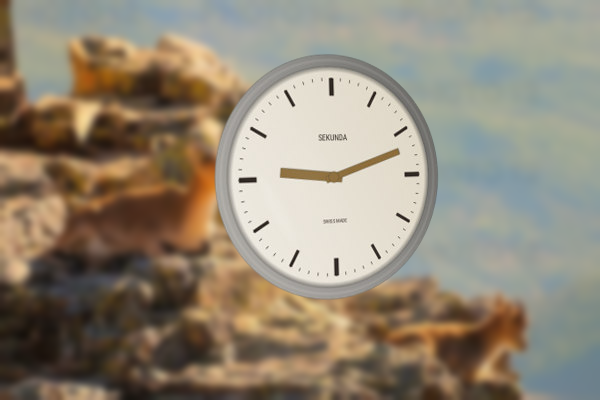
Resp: 9.12
